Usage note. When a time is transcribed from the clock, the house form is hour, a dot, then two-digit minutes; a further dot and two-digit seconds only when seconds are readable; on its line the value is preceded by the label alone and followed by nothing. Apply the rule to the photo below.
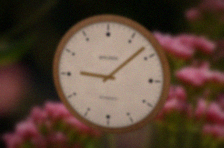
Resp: 9.08
